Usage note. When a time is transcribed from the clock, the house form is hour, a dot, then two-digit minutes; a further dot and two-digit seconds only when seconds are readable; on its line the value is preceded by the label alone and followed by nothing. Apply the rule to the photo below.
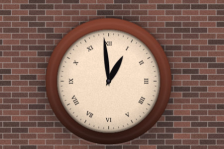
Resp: 12.59
